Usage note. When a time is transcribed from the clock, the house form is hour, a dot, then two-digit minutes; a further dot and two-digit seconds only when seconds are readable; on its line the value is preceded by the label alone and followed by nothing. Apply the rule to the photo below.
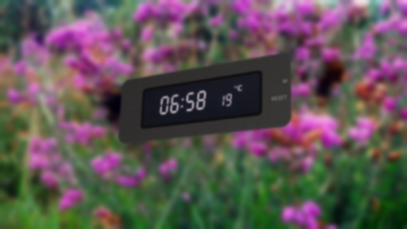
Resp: 6.58
